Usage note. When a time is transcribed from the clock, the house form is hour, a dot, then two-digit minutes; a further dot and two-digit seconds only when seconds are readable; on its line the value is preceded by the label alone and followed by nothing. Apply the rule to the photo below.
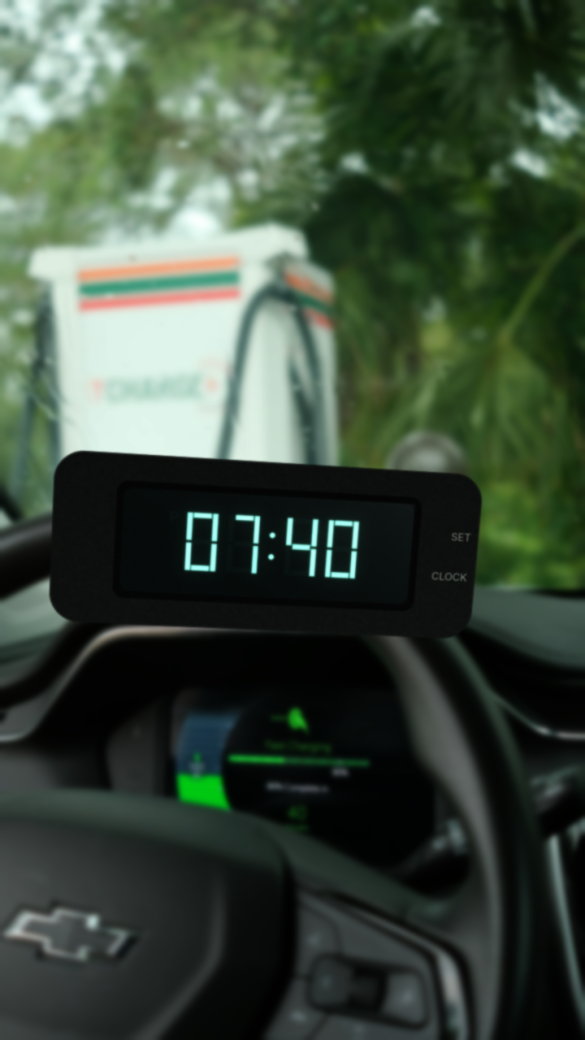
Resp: 7.40
